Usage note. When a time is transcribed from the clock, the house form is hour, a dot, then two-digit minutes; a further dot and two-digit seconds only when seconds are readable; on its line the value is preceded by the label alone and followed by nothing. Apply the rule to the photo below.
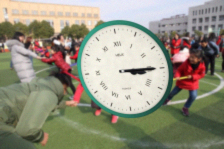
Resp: 3.15
